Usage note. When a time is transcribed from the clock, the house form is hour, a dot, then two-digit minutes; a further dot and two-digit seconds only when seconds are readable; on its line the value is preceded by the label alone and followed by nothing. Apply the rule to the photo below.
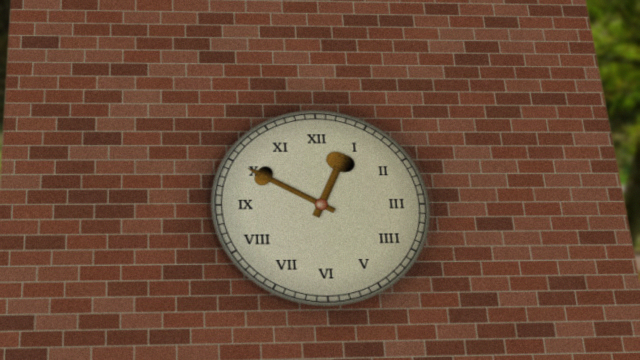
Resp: 12.50
